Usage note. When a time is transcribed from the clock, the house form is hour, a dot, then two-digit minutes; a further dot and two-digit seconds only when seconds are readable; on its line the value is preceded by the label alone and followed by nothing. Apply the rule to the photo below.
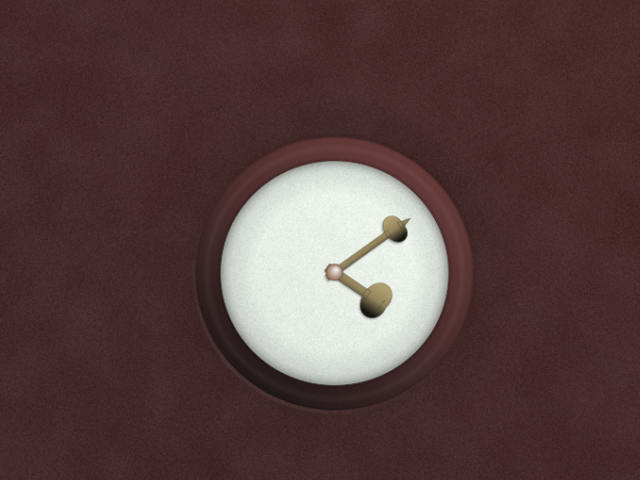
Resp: 4.09
